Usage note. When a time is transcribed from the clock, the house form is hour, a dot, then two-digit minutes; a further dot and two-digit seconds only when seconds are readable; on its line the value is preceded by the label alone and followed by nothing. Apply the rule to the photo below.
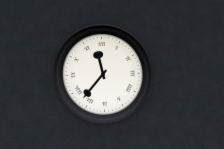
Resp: 11.37
